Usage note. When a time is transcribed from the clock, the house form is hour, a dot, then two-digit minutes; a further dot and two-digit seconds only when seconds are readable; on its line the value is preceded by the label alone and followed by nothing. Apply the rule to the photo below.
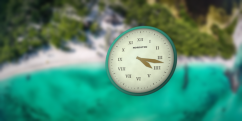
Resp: 4.17
